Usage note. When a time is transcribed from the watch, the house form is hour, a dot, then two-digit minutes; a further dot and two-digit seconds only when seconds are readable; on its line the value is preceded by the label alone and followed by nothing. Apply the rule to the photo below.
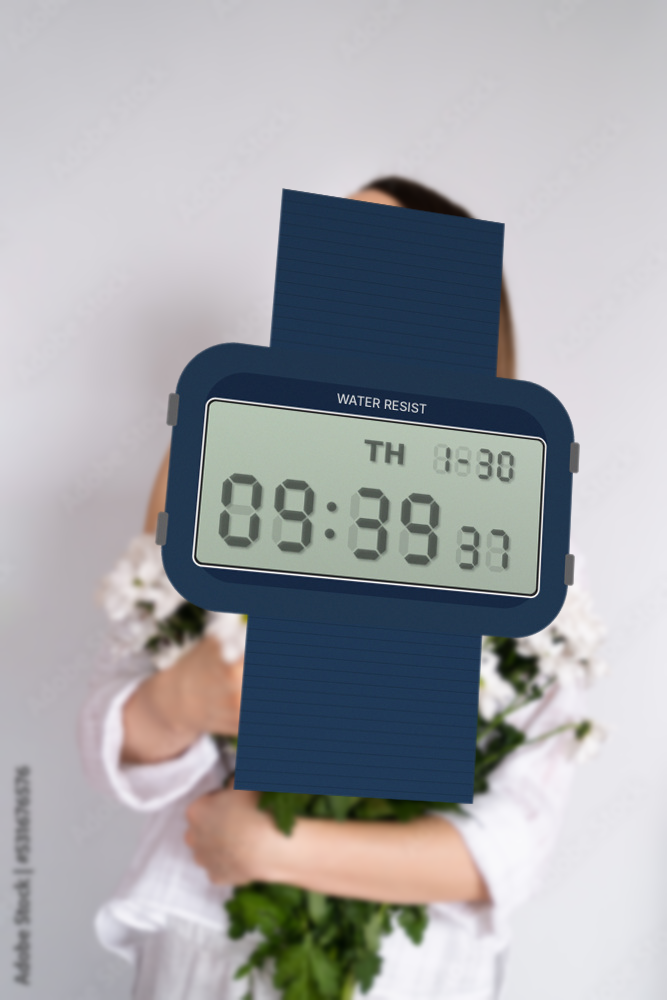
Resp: 9.39.37
